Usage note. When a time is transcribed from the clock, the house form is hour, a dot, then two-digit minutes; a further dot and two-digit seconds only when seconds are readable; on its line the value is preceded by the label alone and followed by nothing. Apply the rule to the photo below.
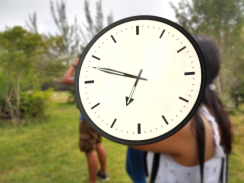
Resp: 6.48
